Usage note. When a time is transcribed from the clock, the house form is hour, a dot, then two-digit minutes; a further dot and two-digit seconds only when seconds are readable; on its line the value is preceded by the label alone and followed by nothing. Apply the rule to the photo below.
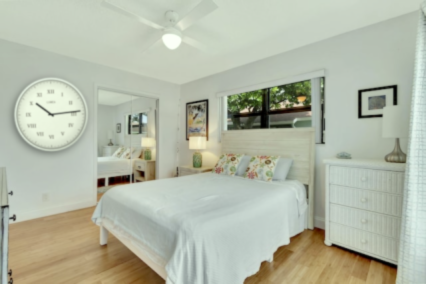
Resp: 10.14
